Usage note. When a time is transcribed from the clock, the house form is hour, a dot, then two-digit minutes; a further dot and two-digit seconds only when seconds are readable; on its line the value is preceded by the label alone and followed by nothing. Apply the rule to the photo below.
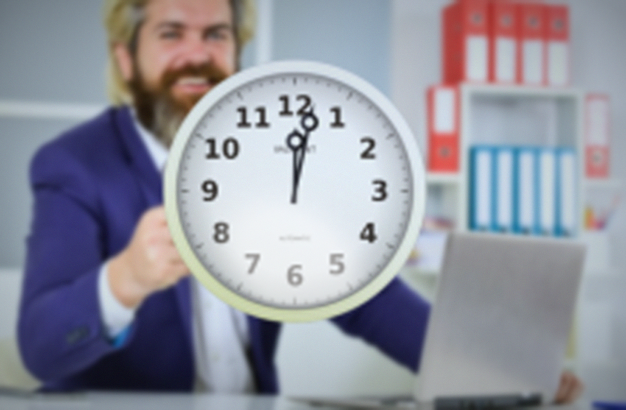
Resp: 12.02
